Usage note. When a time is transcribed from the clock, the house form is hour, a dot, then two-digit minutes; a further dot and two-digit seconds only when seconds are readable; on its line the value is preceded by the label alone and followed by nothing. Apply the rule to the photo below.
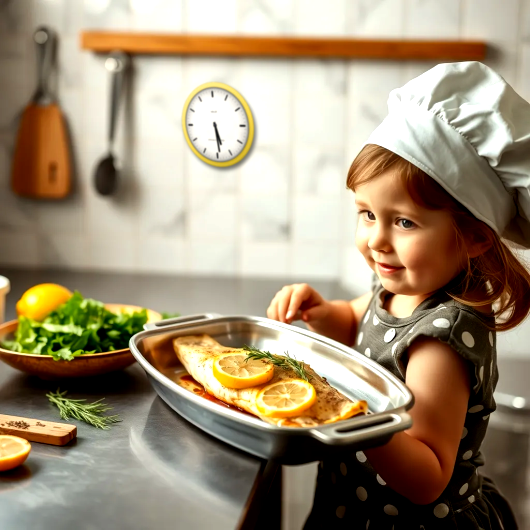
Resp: 5.29
